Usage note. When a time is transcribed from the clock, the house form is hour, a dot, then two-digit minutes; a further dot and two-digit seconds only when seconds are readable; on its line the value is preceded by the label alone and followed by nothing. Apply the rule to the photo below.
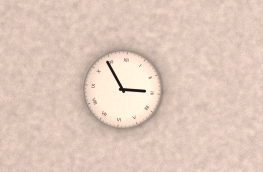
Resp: 2.54
